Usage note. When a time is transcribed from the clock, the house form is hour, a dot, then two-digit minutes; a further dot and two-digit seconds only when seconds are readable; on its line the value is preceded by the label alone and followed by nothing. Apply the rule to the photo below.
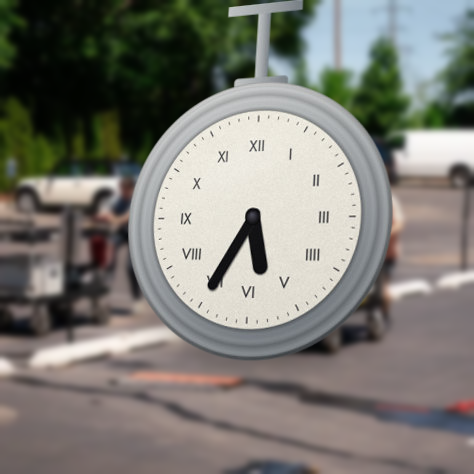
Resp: 5.35
